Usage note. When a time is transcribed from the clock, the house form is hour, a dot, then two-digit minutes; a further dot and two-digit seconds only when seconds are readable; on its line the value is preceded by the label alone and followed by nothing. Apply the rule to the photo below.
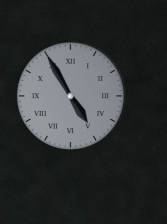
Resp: 4.55
